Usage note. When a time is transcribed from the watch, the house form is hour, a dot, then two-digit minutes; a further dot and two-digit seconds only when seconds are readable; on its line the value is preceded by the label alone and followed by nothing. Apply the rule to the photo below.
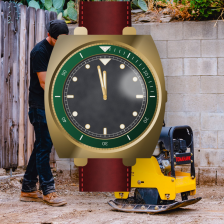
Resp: 11.58
